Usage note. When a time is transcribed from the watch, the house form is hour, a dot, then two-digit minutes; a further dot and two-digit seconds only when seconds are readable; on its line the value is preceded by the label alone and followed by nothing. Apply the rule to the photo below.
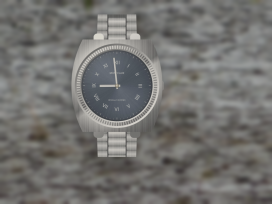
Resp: 8.59
